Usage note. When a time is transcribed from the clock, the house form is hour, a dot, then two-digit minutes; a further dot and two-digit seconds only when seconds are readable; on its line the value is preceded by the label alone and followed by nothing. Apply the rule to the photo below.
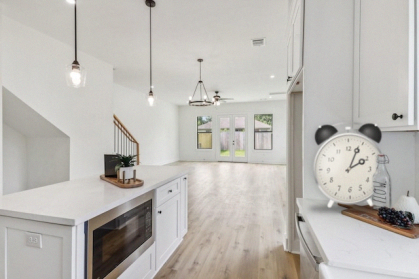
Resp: 2.04
